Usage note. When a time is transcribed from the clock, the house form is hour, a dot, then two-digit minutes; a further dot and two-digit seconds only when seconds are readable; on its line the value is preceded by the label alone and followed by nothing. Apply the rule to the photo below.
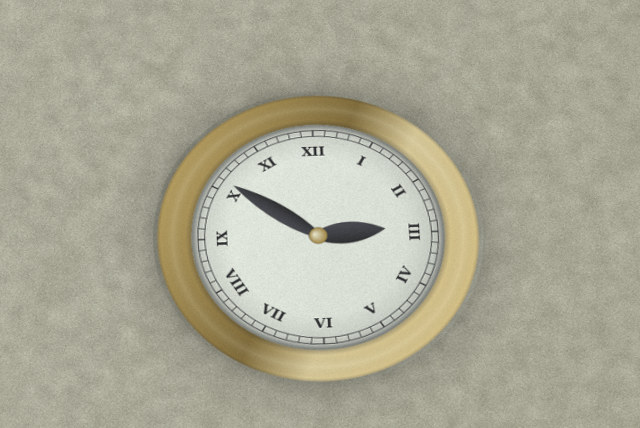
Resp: 2.51
